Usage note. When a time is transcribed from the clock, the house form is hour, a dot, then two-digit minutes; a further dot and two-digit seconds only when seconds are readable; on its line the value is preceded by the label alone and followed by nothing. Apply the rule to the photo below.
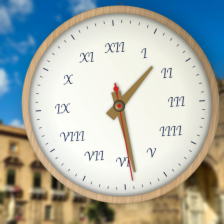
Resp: 1.28.29
